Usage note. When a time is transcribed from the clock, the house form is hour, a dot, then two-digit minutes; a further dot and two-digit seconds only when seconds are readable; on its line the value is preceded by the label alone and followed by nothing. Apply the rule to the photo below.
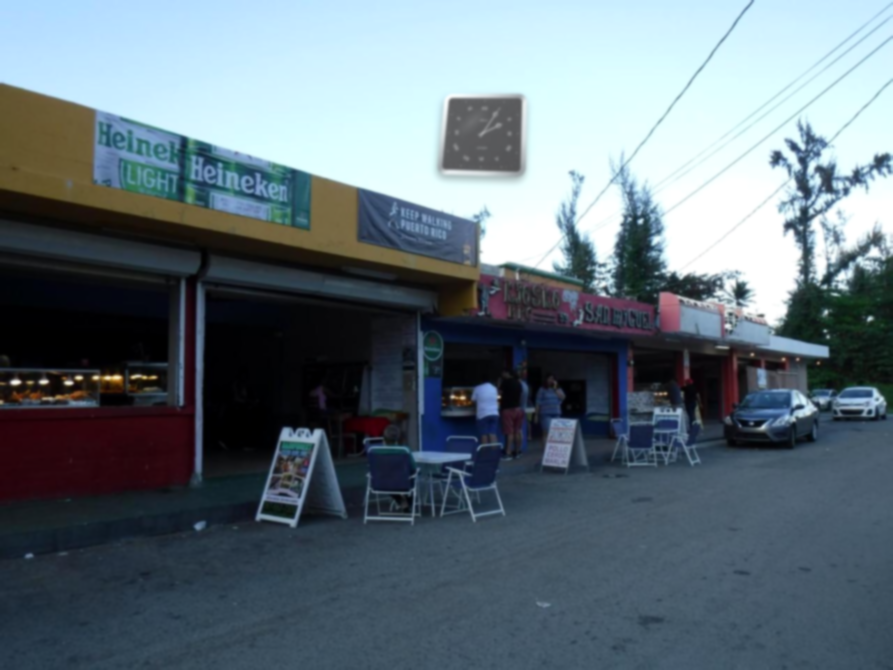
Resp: 2.05
